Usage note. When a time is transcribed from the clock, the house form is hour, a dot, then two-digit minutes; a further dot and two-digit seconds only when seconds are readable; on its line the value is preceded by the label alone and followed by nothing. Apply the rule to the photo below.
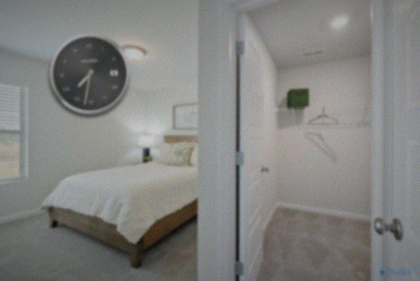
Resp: 7.32
